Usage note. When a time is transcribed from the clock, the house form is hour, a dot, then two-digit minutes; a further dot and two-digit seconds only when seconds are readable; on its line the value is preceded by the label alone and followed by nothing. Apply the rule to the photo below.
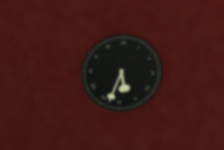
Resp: 5.33
